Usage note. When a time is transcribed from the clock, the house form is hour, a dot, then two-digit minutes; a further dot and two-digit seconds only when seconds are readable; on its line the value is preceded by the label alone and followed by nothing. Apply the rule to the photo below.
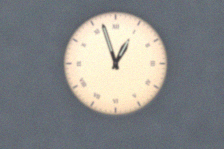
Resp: 12.57
